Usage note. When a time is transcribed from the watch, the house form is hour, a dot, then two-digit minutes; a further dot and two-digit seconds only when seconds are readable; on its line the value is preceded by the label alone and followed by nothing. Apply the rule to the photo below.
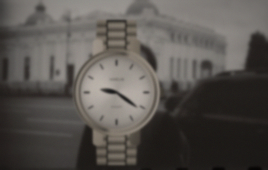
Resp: 9.21
